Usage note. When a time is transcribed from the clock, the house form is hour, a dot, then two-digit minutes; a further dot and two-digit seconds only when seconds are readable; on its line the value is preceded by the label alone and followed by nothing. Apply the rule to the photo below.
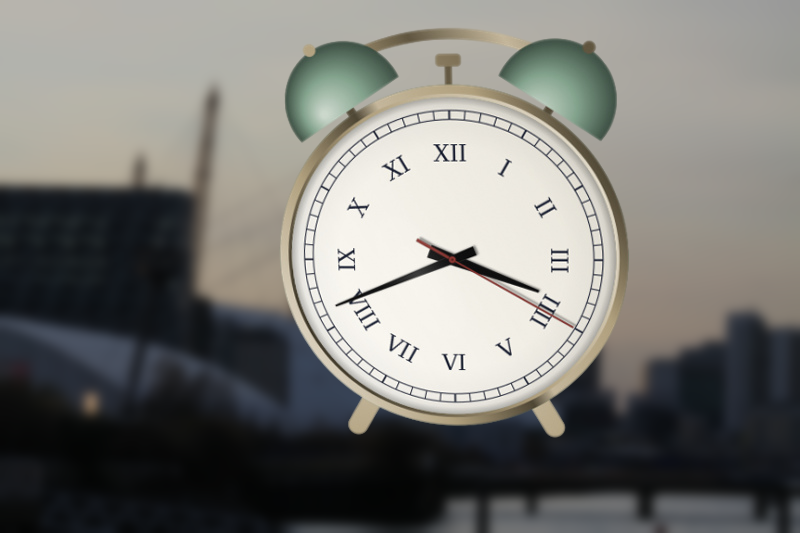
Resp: 3.41.20
